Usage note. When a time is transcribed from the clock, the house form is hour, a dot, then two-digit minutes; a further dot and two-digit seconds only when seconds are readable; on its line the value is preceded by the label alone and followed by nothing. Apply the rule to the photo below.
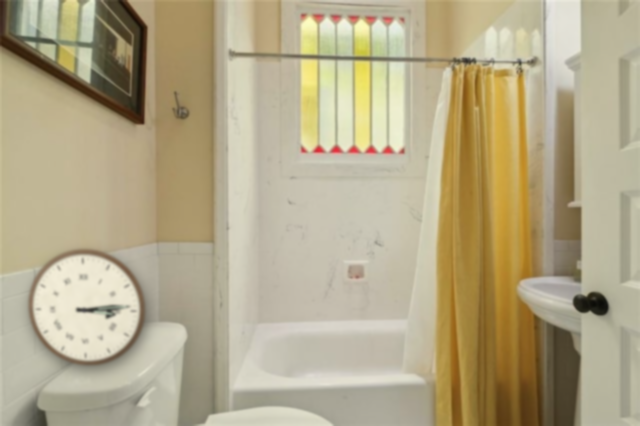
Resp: 3.14
